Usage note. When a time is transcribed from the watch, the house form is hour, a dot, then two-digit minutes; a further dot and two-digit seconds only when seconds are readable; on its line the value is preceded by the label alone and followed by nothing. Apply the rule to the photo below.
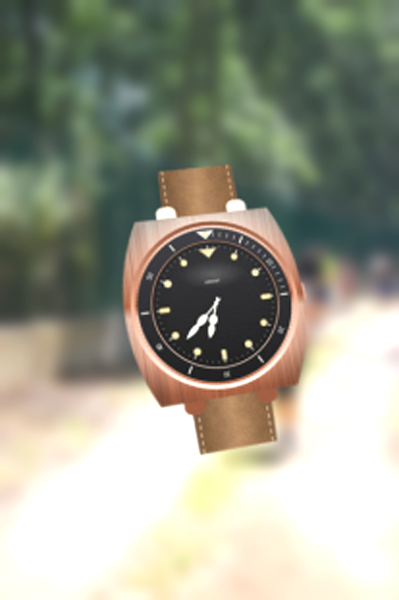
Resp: 6.38
